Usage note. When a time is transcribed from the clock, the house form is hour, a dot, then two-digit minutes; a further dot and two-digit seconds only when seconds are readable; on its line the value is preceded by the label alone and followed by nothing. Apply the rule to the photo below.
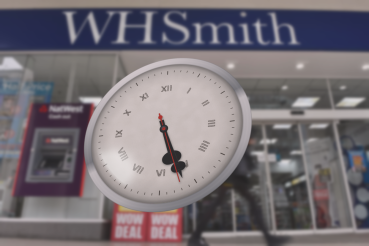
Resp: 5.26.27
